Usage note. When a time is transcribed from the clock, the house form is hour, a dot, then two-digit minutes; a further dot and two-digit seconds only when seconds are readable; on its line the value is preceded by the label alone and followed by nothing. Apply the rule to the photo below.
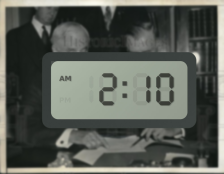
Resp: 2.10
